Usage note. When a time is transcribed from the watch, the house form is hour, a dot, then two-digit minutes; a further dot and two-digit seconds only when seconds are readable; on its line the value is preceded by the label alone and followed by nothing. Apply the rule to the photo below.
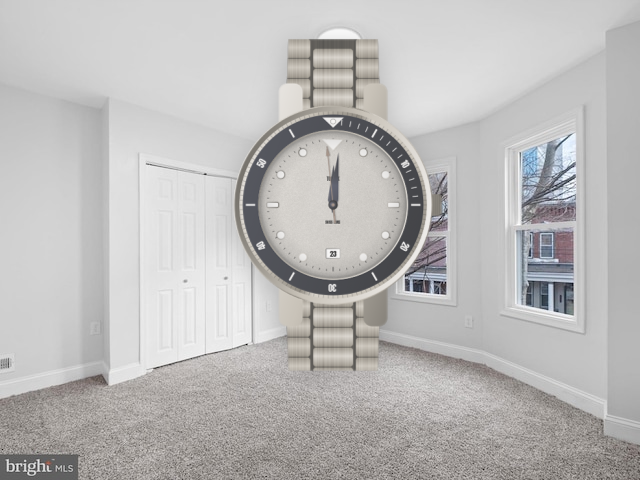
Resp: 12.00.59
